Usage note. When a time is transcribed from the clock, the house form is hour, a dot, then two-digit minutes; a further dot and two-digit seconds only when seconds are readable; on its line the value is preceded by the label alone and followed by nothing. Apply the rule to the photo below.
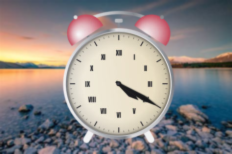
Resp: 4.20
